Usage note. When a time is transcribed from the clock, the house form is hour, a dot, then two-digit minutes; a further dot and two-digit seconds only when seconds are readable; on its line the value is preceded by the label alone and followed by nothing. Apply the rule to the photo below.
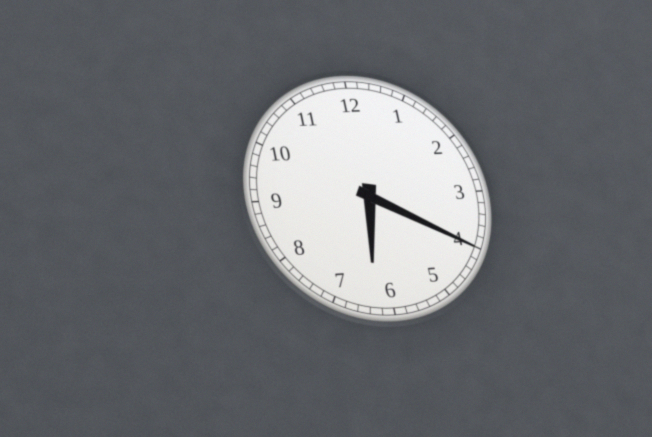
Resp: 6.20
